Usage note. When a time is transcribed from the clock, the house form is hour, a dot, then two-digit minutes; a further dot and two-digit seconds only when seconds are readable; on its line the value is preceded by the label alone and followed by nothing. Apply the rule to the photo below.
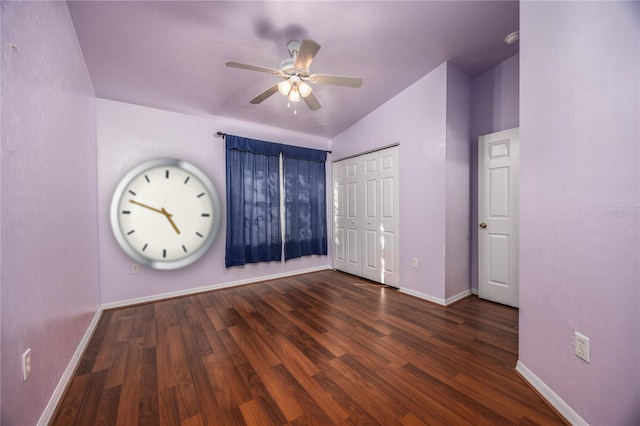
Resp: 4.48
